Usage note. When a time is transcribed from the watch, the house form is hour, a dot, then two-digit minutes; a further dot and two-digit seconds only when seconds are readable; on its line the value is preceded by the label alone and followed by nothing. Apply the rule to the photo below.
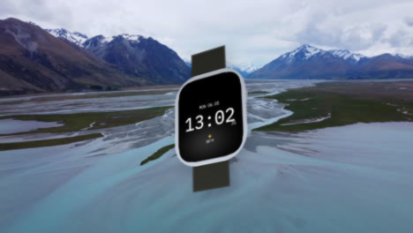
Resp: 13.02
